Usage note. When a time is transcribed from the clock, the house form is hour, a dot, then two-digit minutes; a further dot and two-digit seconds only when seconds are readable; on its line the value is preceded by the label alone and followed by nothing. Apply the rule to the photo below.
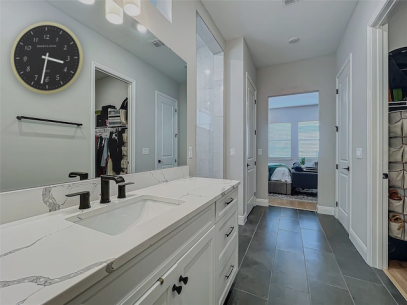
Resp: 3.32
